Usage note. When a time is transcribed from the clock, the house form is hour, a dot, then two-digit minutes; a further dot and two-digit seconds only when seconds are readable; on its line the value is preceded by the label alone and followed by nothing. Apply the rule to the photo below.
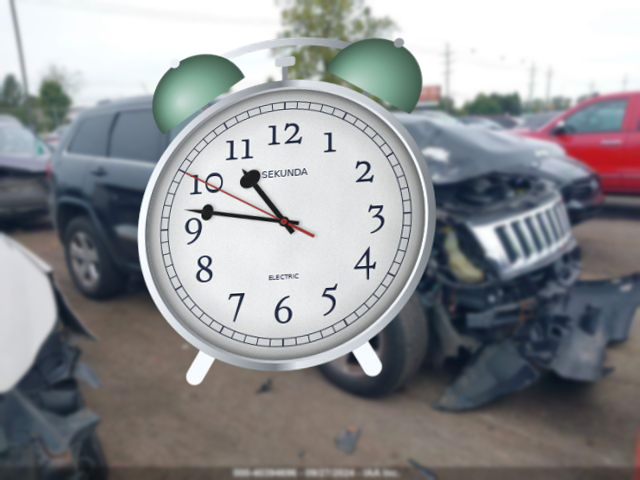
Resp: 10.46.50
